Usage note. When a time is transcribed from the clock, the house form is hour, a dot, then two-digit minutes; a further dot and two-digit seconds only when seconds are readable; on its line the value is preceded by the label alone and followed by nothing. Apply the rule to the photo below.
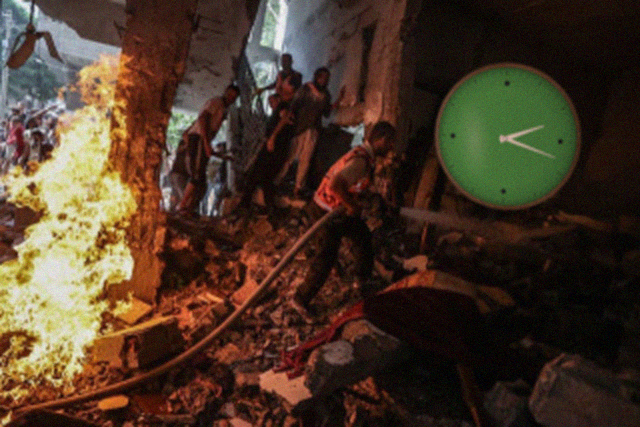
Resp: 2.18
